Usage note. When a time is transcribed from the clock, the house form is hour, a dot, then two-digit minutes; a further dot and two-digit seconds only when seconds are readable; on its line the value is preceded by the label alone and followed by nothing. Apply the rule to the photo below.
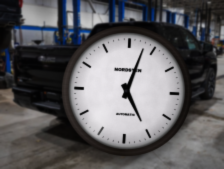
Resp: 5.03
